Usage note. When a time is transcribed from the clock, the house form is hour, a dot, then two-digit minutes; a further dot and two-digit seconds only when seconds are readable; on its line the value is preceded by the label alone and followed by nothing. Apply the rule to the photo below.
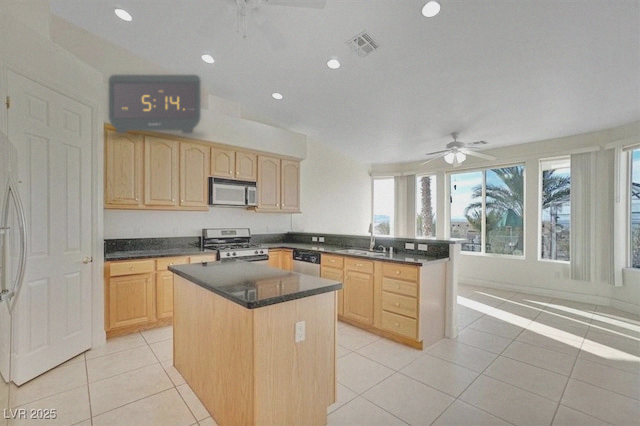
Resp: 5.14
